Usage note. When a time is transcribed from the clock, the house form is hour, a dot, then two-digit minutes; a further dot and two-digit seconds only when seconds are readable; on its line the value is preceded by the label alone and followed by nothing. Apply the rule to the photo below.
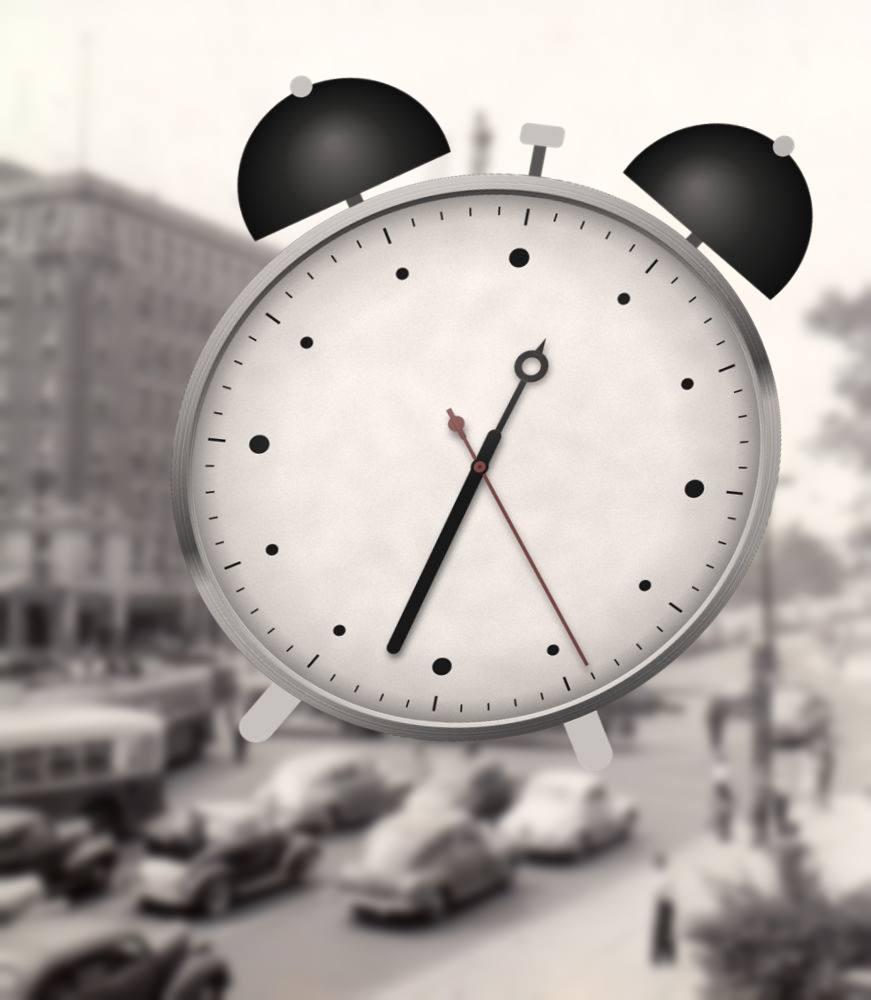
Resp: 12.32.24
